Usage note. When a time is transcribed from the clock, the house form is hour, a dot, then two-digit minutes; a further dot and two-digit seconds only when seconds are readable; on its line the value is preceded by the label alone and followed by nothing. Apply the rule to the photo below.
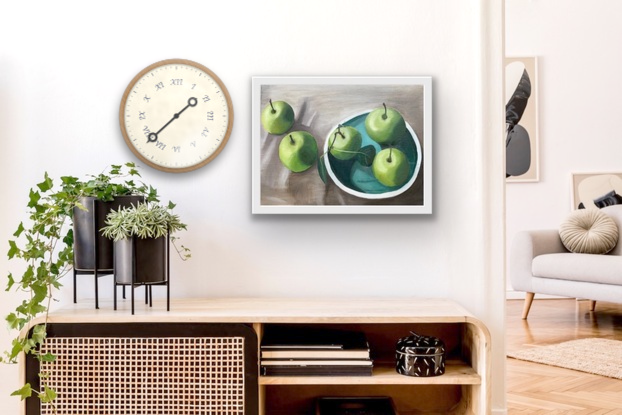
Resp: 1.38
